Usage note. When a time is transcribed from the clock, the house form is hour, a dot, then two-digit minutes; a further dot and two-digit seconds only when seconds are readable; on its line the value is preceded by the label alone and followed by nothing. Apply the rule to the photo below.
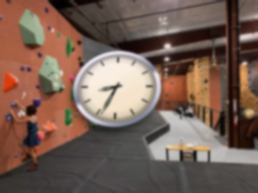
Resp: 8.34
